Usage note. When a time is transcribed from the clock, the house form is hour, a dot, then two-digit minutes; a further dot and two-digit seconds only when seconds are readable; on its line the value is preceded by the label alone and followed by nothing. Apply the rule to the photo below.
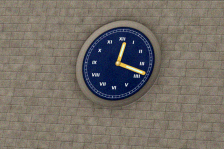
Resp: 12.18
